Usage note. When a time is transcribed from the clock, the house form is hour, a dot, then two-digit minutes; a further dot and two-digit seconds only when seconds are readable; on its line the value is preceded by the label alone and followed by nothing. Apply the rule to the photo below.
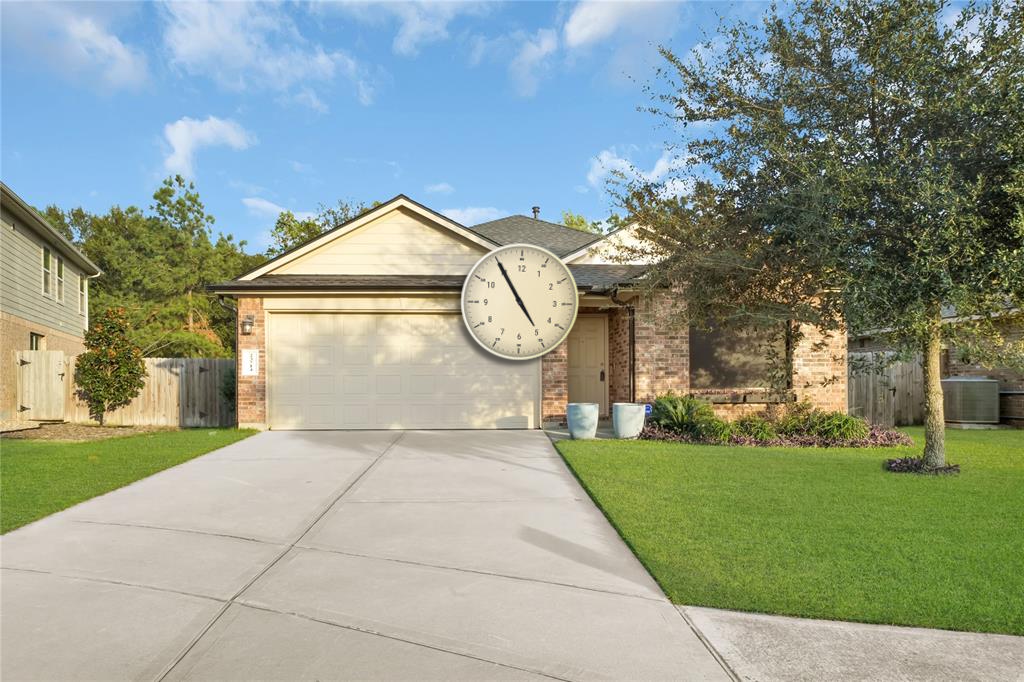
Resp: 4.55
